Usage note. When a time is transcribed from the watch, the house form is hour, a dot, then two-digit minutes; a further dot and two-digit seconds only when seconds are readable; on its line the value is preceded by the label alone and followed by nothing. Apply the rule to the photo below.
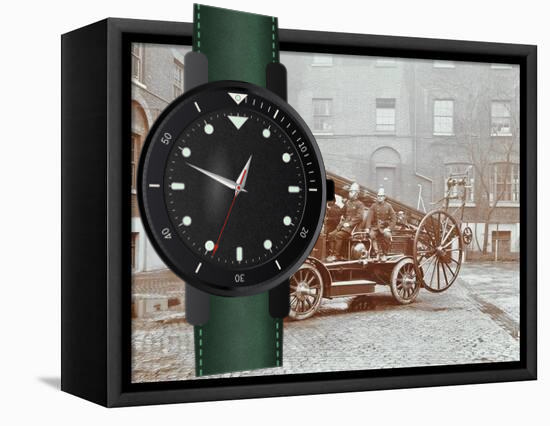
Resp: 12.48.34
